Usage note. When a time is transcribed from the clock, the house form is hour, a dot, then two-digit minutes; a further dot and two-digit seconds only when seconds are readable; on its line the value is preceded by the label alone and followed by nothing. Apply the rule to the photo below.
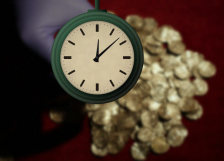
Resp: 12.08
